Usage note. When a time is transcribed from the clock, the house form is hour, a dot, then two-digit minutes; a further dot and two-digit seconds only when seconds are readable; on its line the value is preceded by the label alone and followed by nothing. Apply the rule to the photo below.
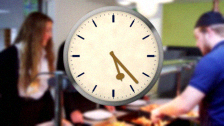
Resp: 5.23
